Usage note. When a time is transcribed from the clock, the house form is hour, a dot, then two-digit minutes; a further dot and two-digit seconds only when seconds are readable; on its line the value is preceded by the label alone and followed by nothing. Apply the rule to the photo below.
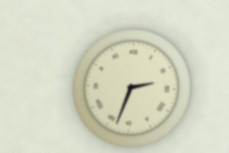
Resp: 2.33
